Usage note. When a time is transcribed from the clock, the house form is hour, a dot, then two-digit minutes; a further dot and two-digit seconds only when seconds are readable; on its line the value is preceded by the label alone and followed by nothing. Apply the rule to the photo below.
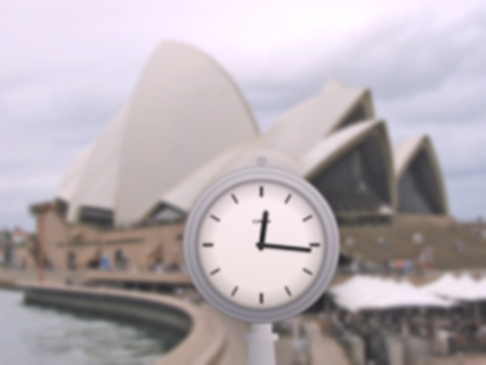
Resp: 12.16
